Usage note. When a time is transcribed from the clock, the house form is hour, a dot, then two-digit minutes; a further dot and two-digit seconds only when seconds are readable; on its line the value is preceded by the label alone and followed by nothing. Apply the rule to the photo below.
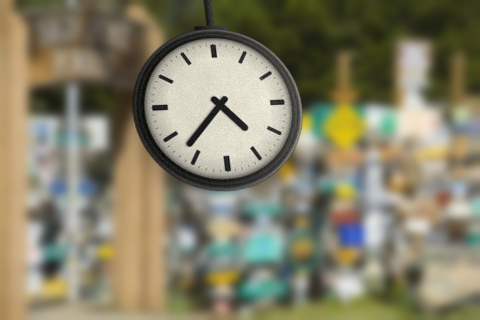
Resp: 4.37
